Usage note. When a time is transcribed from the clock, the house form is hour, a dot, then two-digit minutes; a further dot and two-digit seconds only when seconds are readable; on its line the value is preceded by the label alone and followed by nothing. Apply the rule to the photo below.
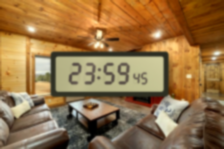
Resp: 23.59.45
